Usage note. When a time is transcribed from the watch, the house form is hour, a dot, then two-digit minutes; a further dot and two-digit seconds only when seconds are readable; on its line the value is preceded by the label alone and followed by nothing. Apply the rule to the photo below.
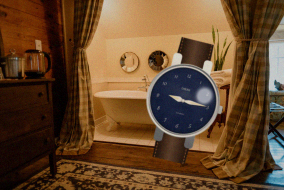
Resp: 9.15
